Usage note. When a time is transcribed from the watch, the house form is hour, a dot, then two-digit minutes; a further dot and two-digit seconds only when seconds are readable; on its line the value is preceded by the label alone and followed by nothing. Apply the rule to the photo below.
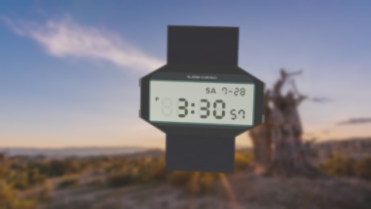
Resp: 3.30.57
